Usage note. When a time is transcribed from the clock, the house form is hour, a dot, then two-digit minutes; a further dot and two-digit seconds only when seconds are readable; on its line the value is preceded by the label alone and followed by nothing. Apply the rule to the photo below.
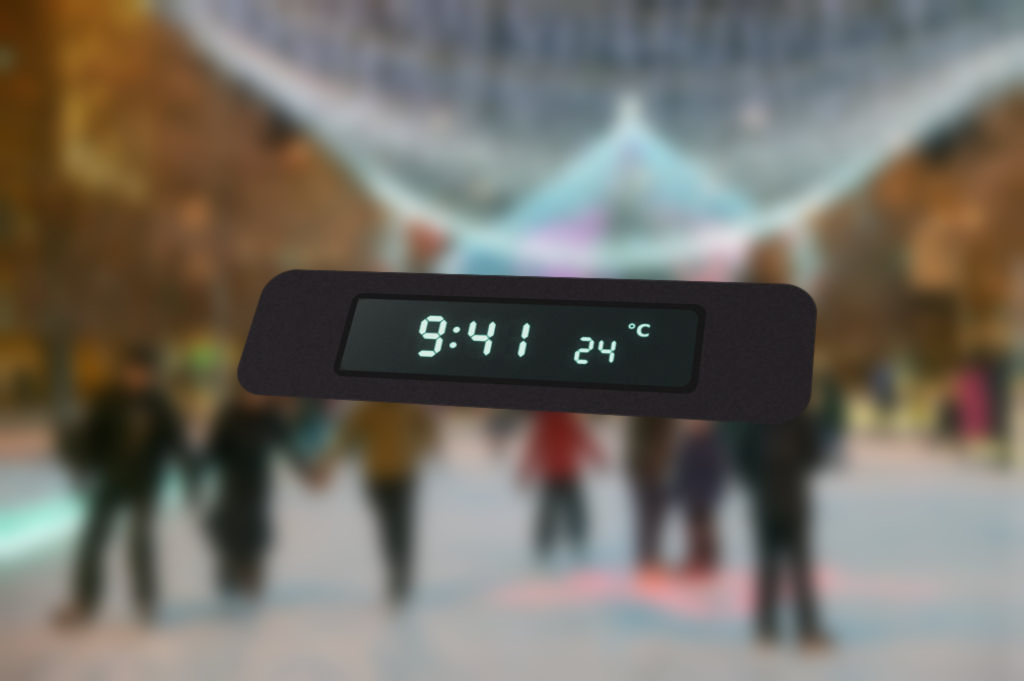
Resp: 9.41
